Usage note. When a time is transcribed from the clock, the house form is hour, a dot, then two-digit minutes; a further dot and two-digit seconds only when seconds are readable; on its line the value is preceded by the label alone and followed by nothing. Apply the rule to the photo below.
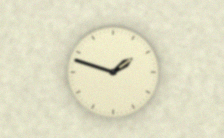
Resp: 1.48
